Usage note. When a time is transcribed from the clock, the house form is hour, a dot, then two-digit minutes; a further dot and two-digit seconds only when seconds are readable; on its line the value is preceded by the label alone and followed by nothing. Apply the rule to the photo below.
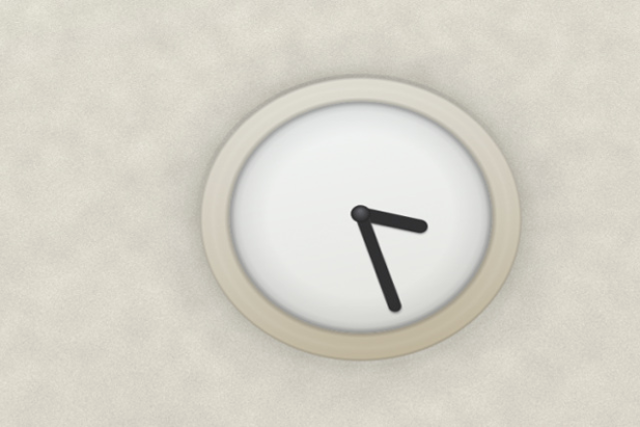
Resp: 3.27
